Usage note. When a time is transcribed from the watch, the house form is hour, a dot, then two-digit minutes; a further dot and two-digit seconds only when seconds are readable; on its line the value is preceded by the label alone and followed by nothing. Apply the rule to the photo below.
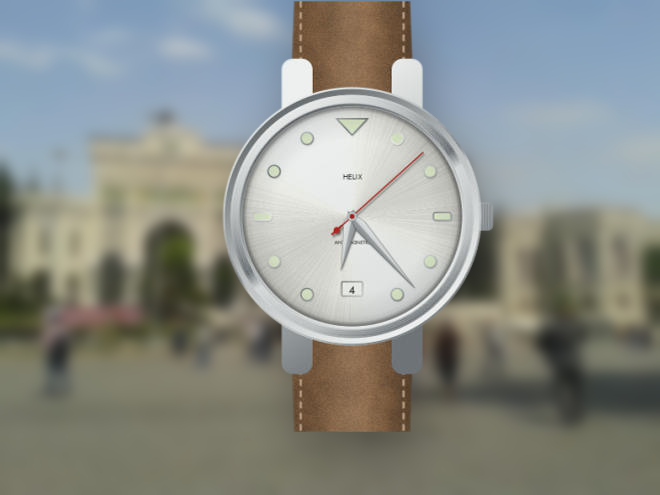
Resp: 6.23.08
